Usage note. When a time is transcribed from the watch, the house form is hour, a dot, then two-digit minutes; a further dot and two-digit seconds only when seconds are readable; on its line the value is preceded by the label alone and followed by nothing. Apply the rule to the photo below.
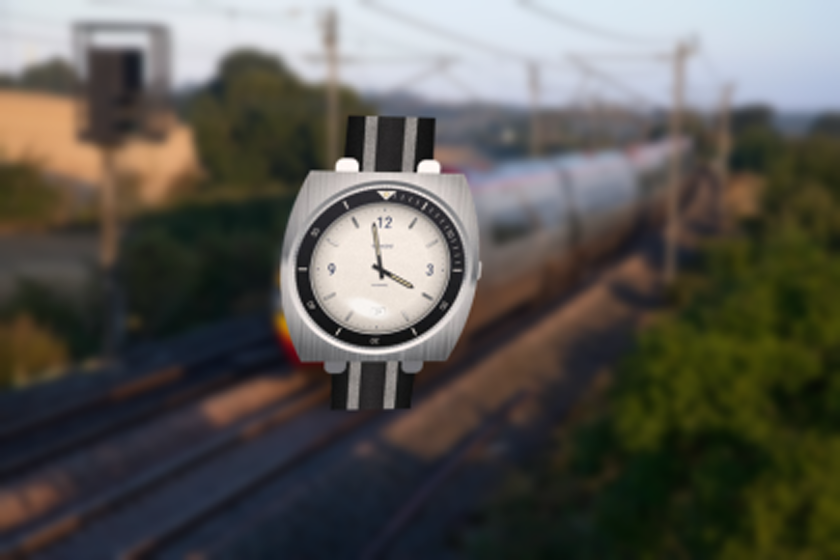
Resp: 3.58
